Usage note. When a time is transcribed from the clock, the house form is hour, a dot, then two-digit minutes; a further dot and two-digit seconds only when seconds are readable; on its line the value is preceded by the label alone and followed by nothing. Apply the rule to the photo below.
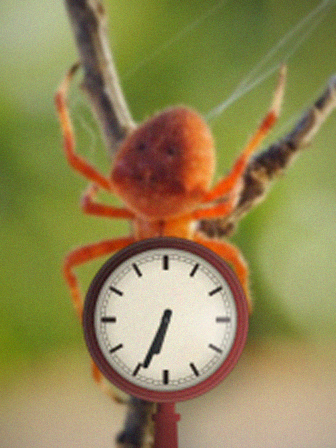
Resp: 6.34
